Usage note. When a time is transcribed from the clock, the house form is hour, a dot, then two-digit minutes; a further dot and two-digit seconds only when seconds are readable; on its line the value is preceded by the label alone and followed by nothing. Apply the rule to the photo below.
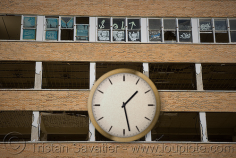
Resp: 1.28
